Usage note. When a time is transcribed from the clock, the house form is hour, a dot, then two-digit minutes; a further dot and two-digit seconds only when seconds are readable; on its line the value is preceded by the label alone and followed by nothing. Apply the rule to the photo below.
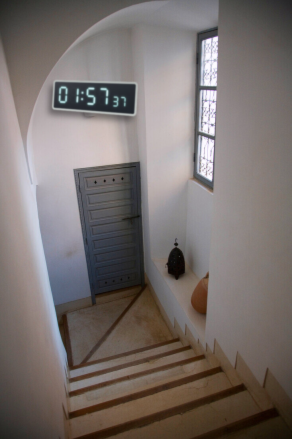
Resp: 1.57.37
